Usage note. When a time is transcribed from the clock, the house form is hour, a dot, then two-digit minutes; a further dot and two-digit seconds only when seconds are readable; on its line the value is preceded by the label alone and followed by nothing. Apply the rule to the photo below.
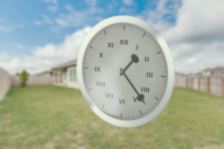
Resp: 1.23
